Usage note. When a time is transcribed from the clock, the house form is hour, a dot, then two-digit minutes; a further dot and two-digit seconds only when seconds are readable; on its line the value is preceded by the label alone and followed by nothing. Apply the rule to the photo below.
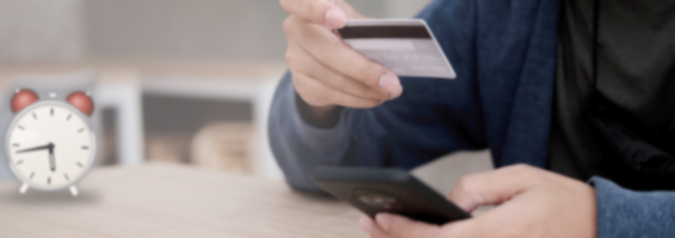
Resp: 5.43
